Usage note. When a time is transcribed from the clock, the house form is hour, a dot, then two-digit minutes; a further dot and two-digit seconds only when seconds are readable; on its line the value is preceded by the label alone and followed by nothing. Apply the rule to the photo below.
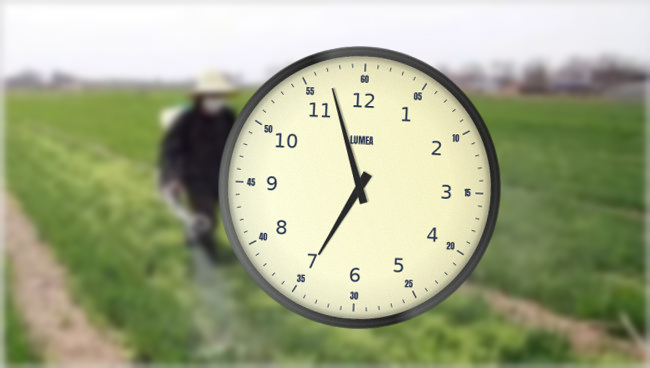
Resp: 6.57
